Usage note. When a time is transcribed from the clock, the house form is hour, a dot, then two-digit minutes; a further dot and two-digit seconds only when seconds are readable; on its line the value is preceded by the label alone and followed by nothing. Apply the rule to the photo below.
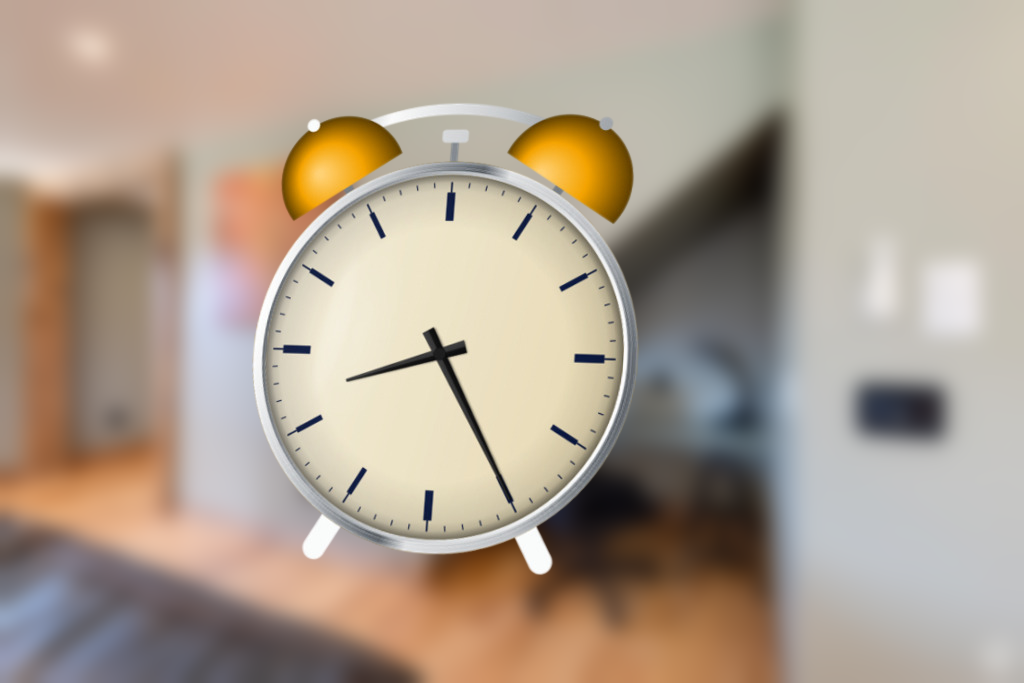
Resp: 8.25
